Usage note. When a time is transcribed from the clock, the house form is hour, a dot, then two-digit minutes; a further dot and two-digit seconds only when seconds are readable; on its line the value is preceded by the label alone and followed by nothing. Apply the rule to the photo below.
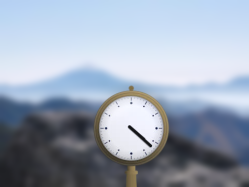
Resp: 4.22
